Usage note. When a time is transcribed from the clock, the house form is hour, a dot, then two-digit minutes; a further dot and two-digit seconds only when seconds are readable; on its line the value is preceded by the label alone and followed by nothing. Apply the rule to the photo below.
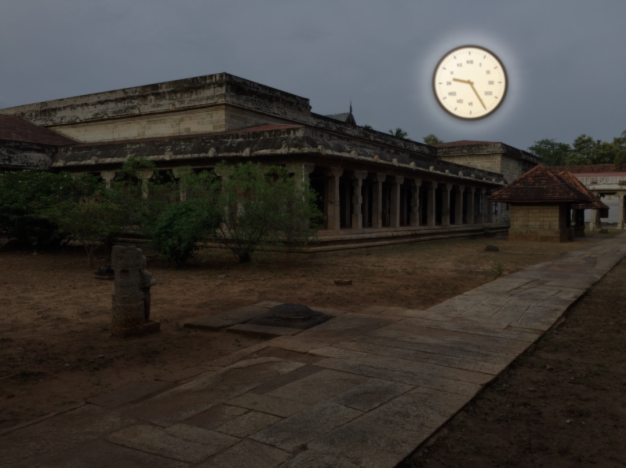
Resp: 9.25
